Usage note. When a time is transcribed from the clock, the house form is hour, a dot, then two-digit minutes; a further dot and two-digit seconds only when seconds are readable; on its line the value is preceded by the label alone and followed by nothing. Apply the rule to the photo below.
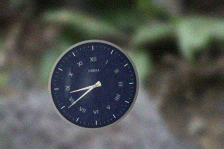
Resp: 8.39
